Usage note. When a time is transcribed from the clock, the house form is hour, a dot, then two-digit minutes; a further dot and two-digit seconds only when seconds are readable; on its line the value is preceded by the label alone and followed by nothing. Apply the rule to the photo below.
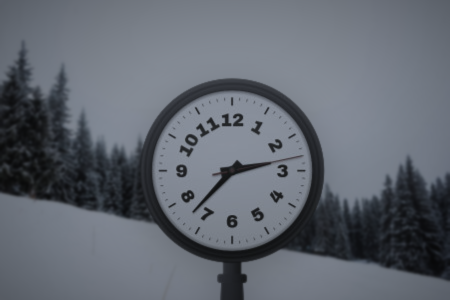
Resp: 2.37.13
